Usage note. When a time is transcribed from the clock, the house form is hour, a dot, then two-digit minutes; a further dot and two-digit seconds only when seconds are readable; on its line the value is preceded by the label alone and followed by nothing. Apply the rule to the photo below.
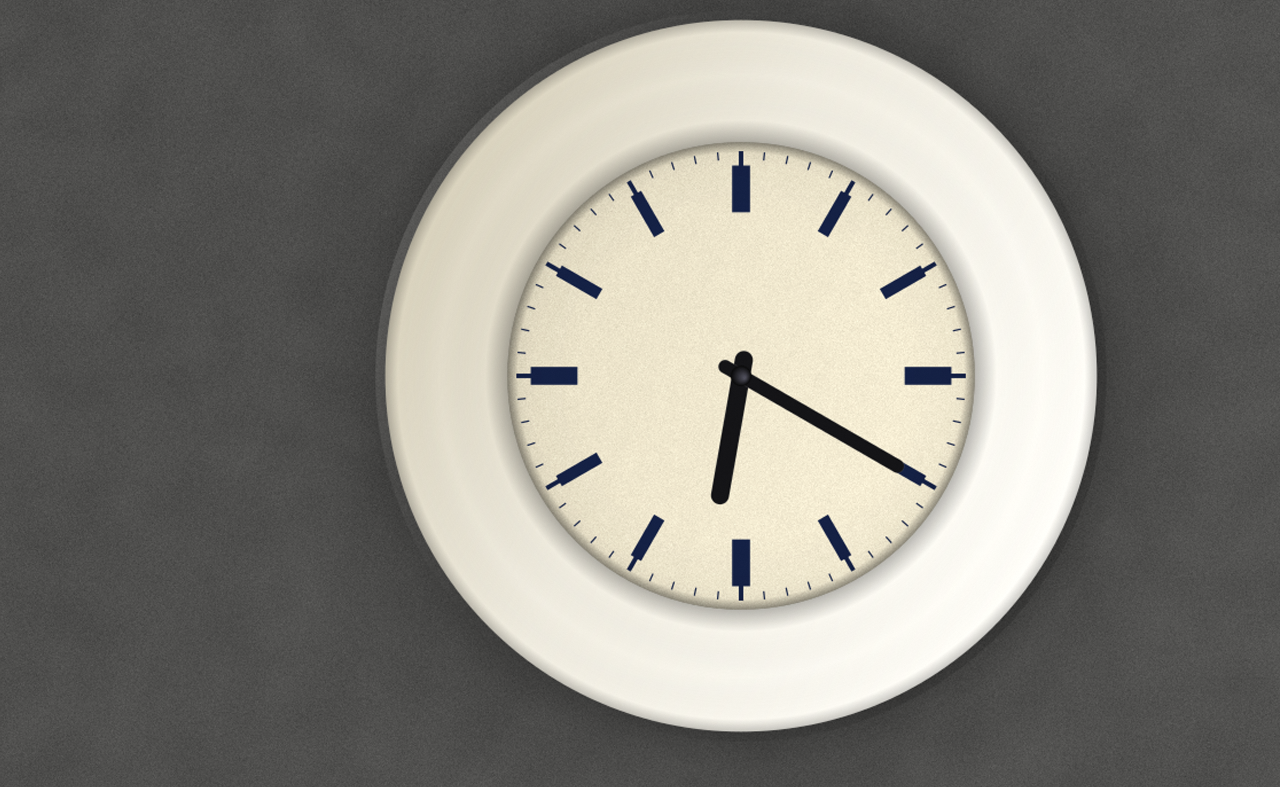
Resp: 6.20
